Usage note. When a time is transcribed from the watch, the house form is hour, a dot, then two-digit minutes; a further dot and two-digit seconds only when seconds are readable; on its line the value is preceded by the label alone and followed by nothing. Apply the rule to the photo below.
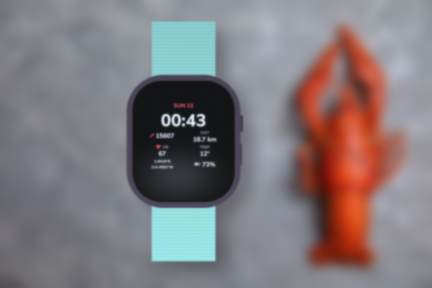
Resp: 0.43
